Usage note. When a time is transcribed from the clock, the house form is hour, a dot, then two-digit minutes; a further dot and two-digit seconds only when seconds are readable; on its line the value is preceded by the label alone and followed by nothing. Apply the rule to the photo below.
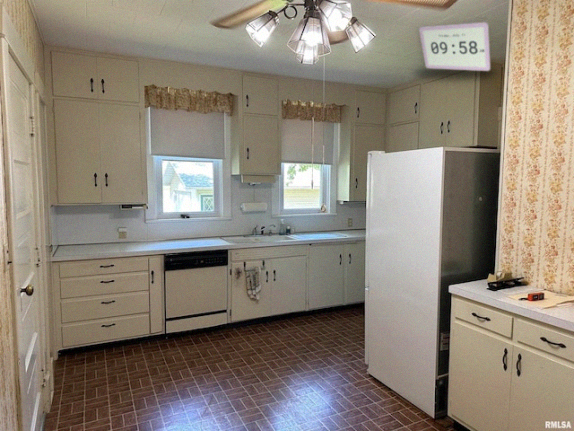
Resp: 9.58
